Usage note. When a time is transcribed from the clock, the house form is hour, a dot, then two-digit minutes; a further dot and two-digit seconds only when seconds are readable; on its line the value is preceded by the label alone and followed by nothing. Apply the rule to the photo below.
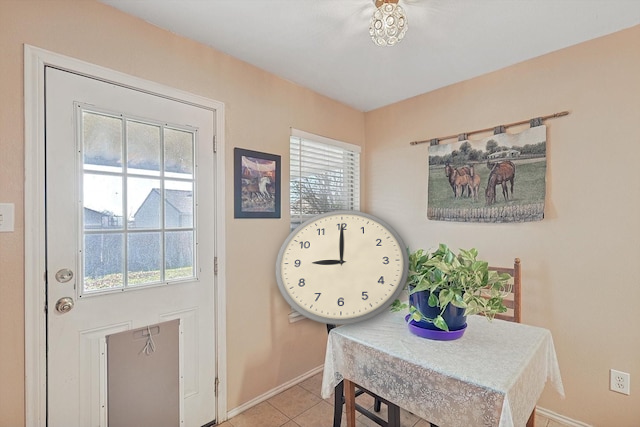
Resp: 9.00
